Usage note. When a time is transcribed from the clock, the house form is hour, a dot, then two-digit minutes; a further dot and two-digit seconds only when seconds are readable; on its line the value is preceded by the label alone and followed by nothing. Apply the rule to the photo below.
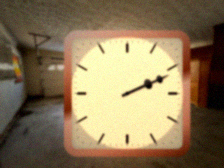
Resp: 2.11
